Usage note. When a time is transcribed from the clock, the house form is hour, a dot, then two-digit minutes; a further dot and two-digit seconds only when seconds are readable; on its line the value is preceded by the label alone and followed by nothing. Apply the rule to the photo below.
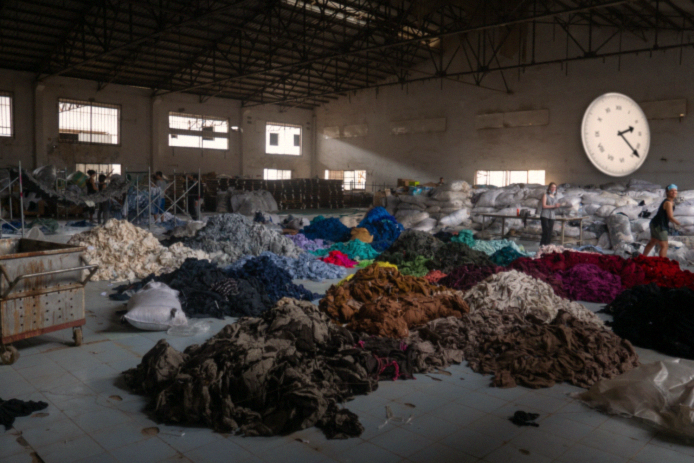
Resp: 2.23
